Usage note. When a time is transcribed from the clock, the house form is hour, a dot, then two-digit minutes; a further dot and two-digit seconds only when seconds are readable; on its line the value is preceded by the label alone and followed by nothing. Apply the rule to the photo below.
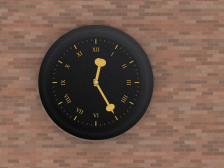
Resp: 12.25
